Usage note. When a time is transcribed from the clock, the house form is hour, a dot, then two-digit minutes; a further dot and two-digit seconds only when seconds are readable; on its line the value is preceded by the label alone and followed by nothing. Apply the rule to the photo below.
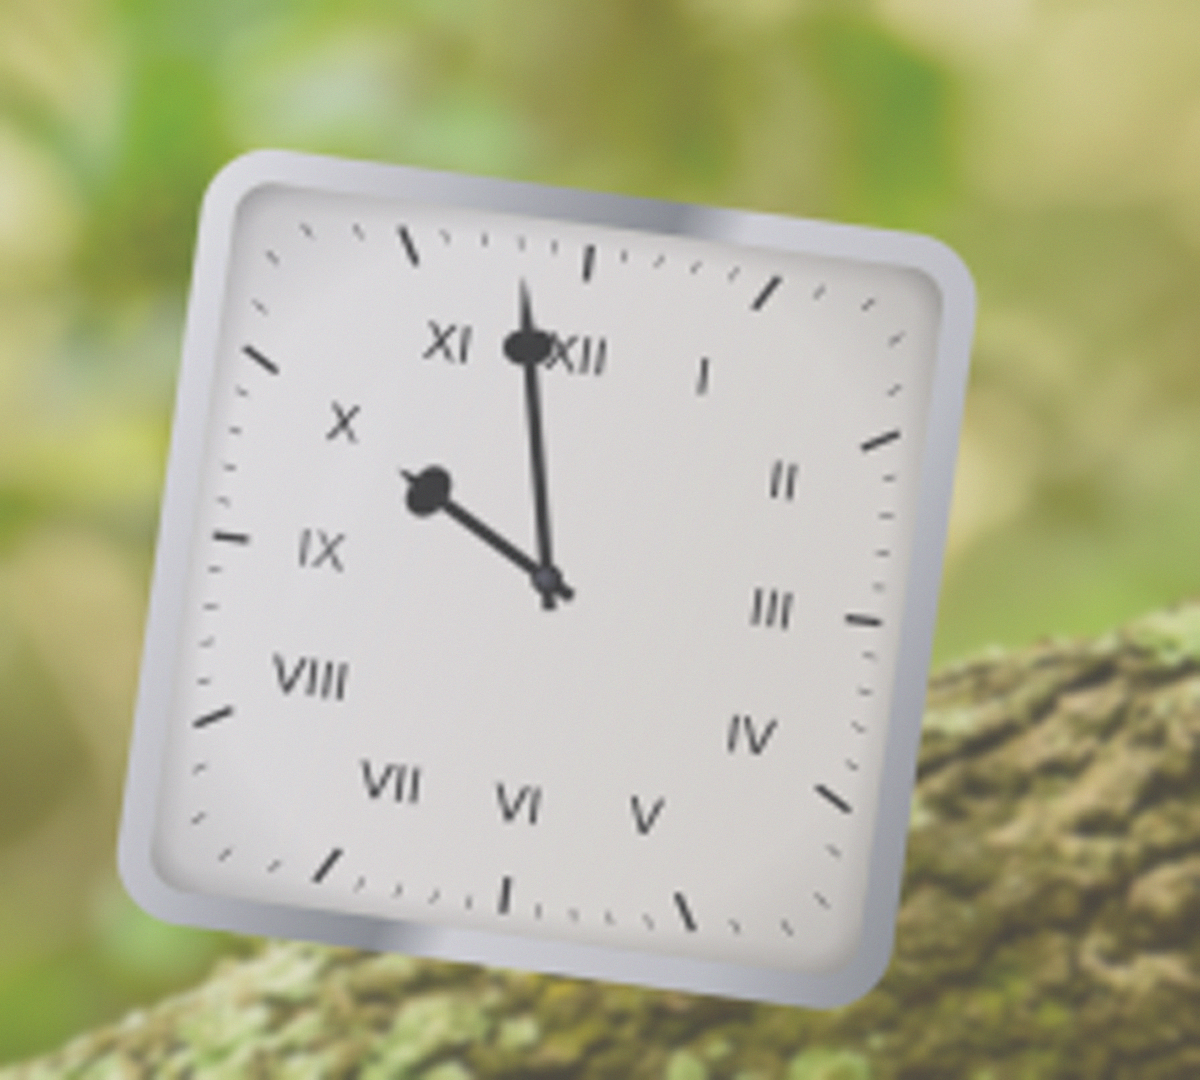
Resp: 9.58
